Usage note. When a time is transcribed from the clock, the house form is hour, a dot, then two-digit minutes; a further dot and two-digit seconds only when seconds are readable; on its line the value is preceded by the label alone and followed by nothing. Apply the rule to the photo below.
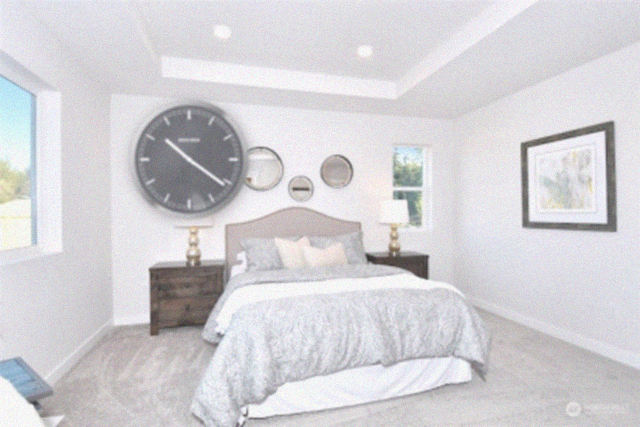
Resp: 10.21
